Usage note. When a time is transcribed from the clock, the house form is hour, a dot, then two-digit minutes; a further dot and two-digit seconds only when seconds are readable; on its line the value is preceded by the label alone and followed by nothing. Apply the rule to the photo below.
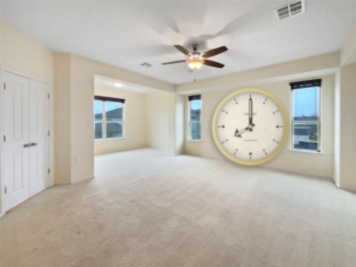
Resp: 8.00
